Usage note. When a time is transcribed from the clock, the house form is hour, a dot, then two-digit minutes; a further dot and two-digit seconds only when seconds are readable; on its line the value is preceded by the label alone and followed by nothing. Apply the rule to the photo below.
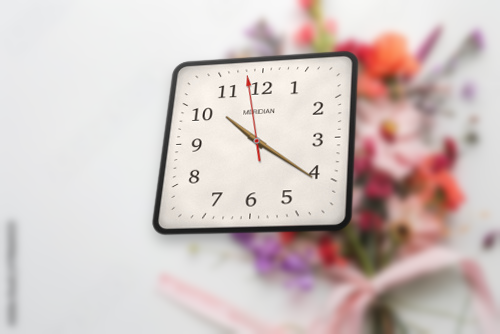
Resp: 10.20.58
